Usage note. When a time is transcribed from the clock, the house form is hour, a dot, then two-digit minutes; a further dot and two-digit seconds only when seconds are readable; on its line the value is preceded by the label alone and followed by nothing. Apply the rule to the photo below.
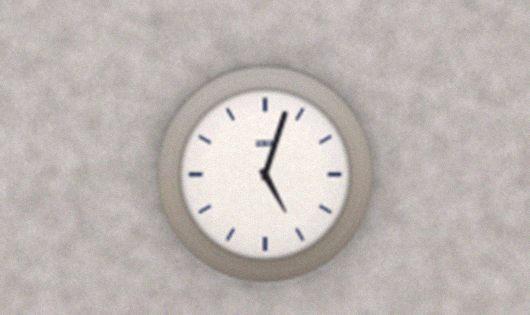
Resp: 5.03
